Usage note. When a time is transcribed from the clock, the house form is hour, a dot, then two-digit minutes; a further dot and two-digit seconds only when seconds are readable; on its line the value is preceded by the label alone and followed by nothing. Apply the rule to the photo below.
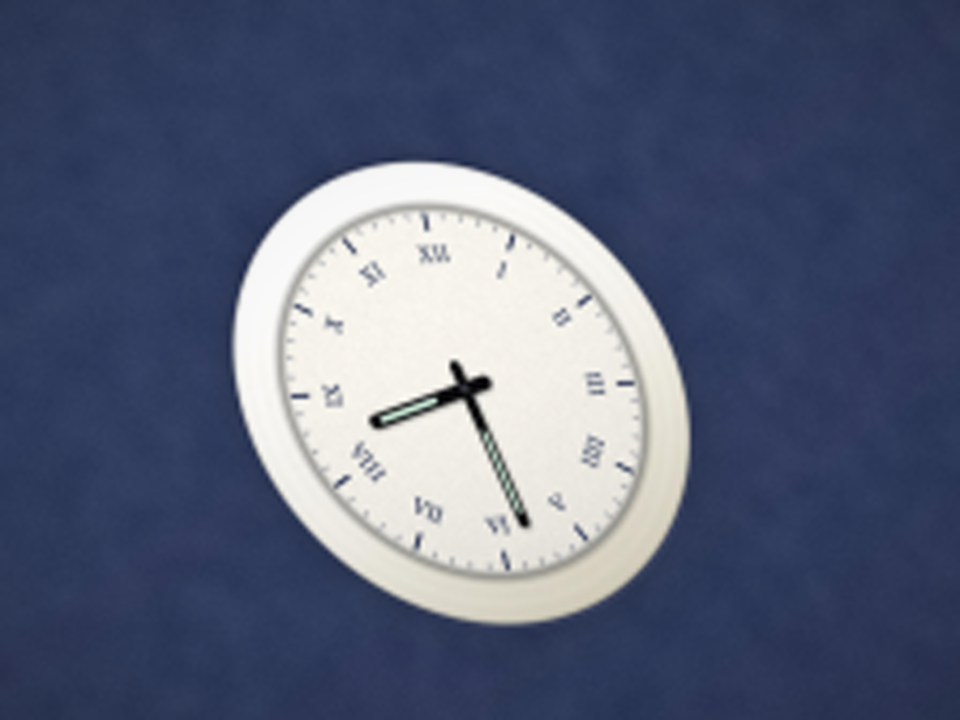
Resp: 8.28
